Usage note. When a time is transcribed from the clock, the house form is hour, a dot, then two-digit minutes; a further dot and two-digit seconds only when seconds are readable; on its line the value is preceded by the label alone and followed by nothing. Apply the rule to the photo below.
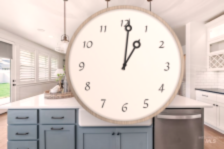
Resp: 1.01
